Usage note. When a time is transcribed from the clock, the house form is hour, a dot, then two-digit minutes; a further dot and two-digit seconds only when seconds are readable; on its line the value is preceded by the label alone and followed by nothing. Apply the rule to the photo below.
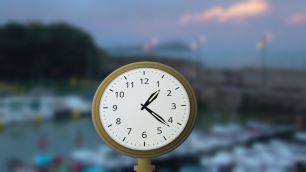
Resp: 1.22
